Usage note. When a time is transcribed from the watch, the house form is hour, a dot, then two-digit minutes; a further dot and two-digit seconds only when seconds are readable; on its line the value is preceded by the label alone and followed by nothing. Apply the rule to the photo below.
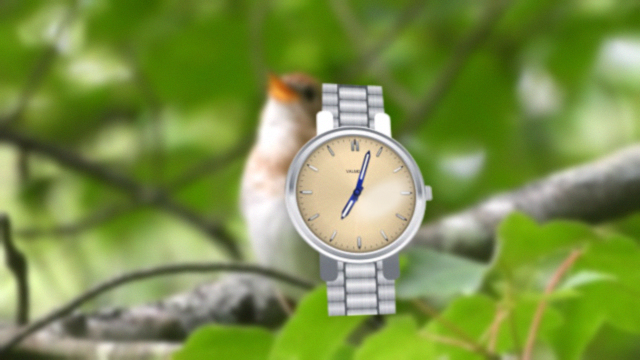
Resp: 7.03
